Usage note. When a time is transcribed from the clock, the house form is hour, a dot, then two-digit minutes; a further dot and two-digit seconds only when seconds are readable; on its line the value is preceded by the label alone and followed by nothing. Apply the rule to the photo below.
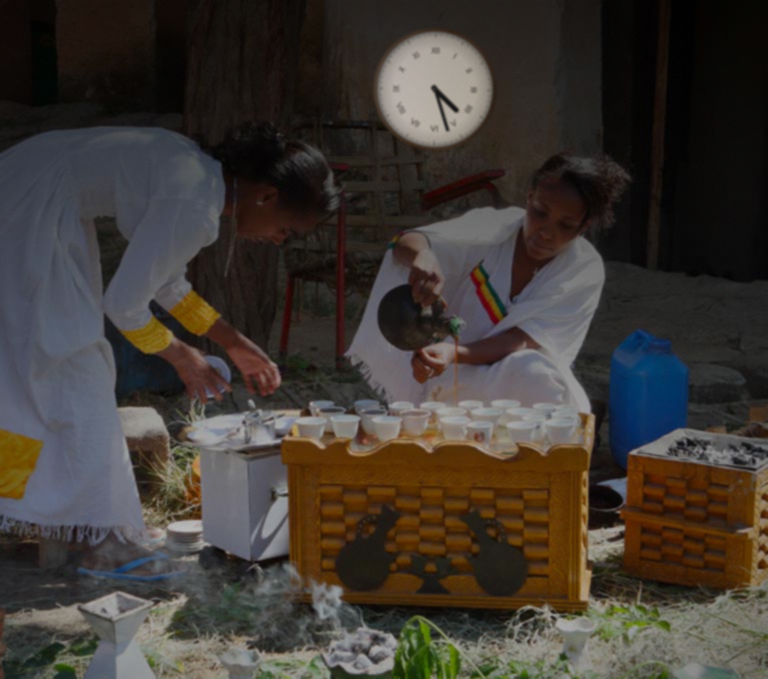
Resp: 4.27
